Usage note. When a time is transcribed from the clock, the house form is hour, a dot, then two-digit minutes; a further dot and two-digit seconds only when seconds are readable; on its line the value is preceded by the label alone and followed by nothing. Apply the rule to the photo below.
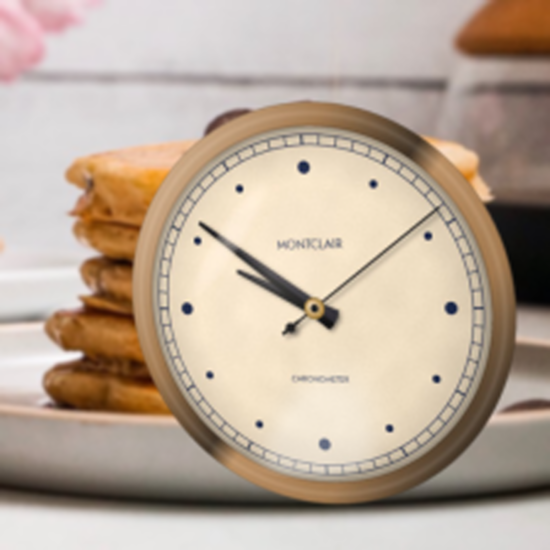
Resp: 9.51.09
